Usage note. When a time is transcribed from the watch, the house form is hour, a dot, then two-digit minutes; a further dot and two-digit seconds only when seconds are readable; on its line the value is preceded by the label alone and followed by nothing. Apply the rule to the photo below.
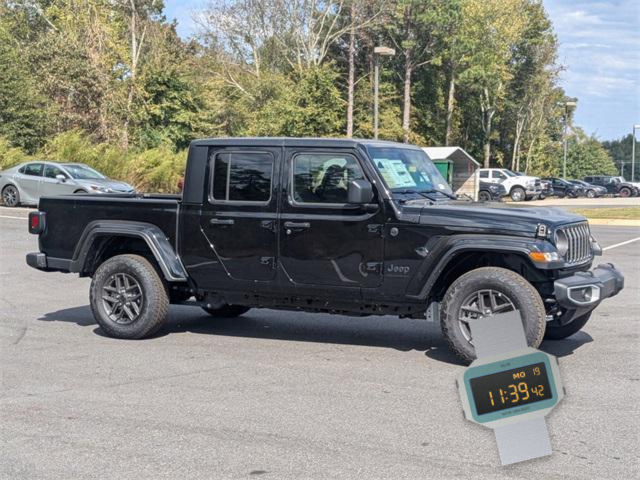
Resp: 11.39.42
